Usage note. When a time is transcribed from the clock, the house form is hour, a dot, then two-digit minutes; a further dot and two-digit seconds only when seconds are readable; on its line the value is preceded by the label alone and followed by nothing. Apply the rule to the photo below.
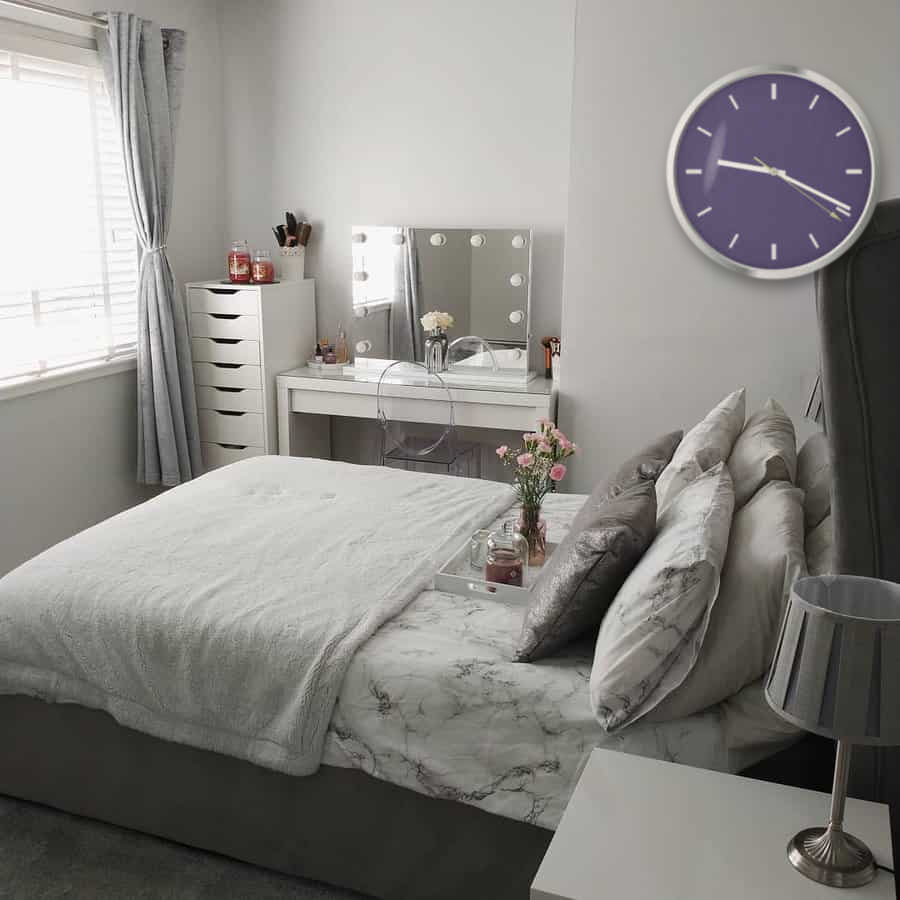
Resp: 9.19.21
